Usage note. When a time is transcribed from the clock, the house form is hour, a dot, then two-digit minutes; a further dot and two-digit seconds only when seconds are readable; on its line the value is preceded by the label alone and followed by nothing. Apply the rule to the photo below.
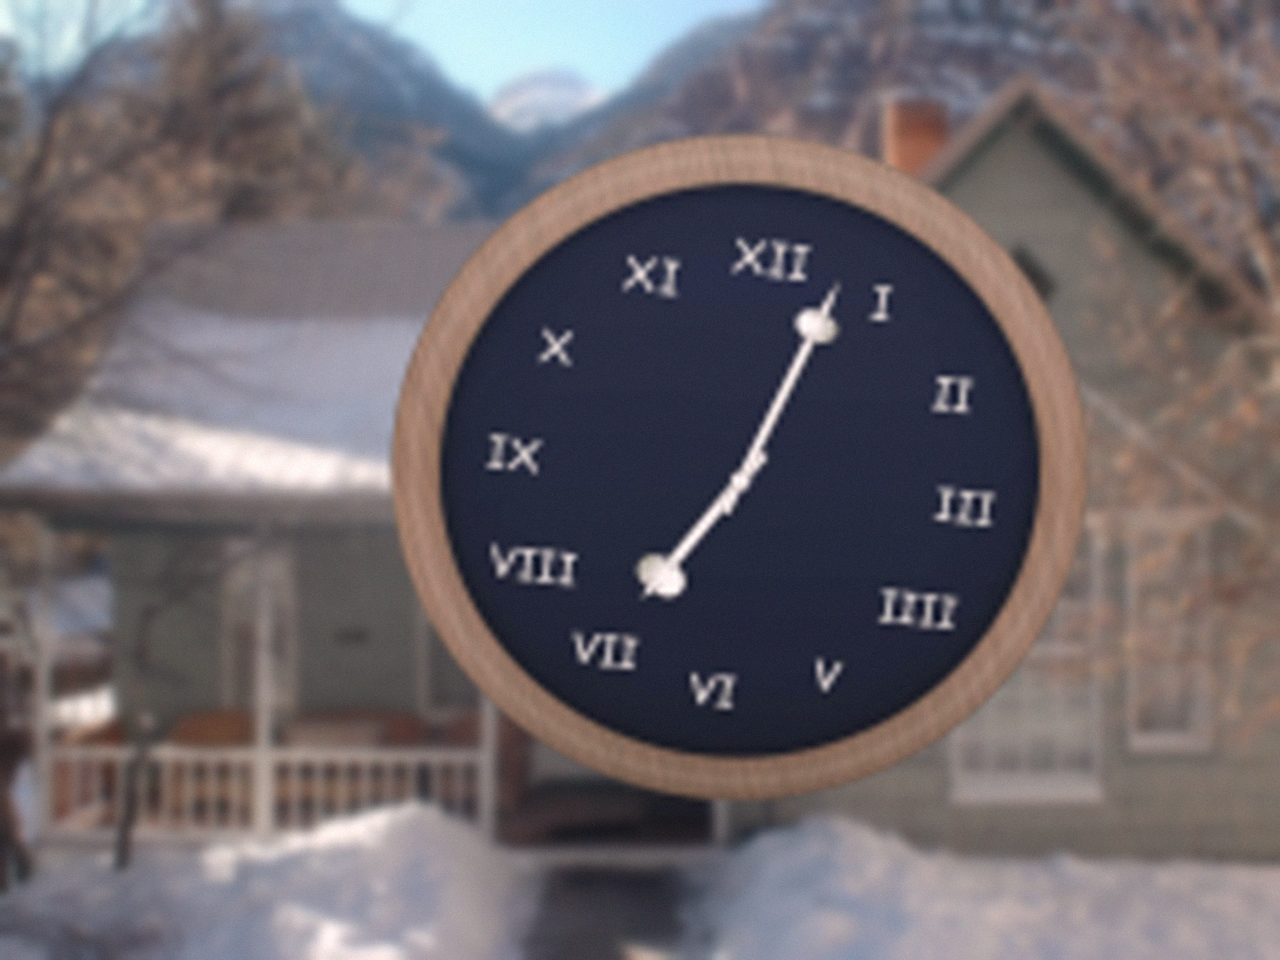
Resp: 7.03
